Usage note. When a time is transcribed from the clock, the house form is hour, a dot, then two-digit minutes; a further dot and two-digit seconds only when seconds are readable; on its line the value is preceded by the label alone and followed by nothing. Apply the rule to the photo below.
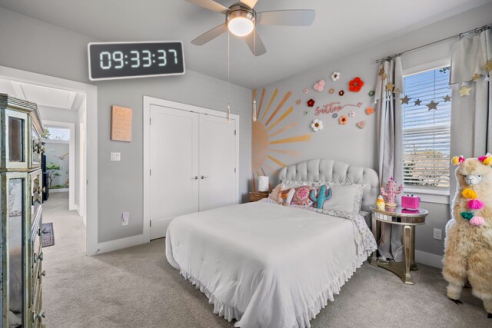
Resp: 9.33.37
